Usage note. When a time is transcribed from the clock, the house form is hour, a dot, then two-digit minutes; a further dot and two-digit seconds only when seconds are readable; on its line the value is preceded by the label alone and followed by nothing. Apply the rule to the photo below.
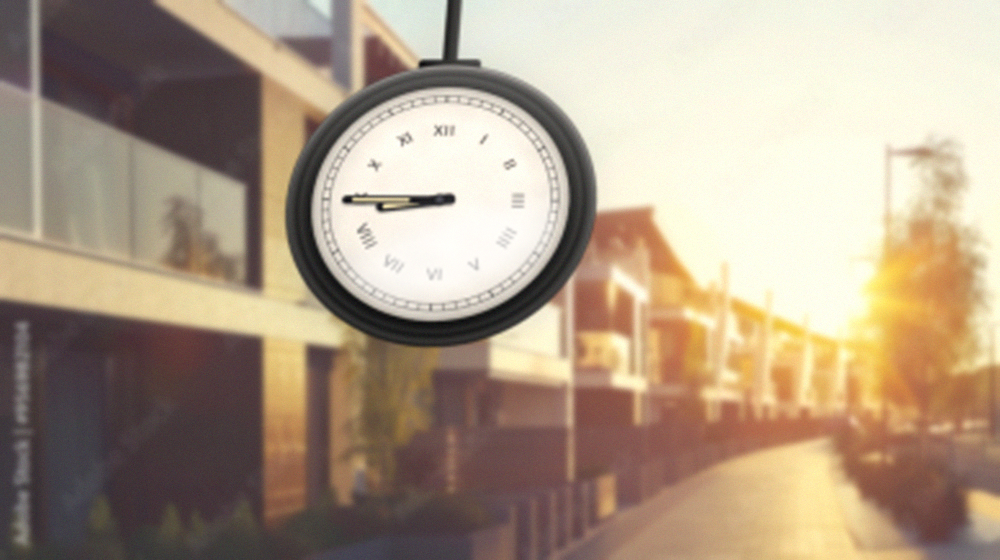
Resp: 8.45
